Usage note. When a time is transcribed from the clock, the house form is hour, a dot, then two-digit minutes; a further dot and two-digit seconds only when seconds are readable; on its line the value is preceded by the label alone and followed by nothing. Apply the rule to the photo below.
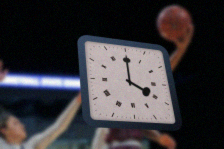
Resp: 4.00
